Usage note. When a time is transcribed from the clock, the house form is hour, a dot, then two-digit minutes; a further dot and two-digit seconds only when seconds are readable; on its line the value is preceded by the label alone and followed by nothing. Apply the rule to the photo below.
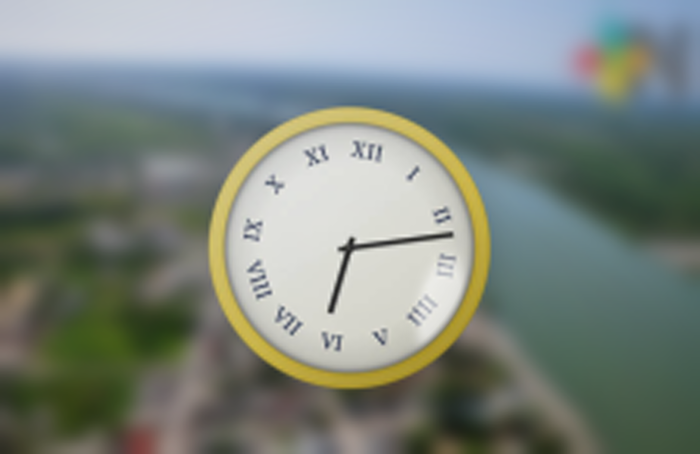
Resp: 6.12
